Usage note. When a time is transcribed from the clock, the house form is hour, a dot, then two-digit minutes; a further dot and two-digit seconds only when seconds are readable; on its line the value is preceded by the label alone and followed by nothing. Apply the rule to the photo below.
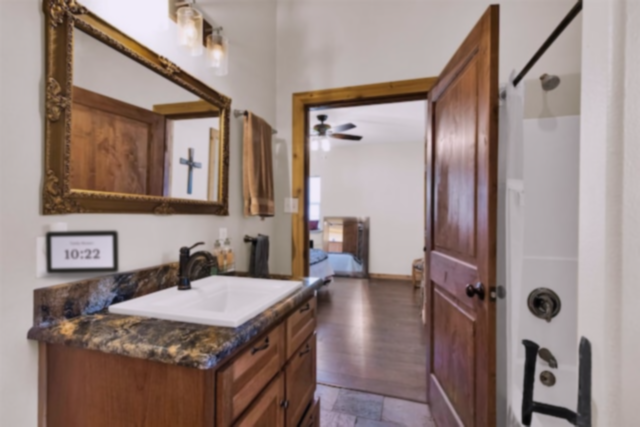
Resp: 10.22
